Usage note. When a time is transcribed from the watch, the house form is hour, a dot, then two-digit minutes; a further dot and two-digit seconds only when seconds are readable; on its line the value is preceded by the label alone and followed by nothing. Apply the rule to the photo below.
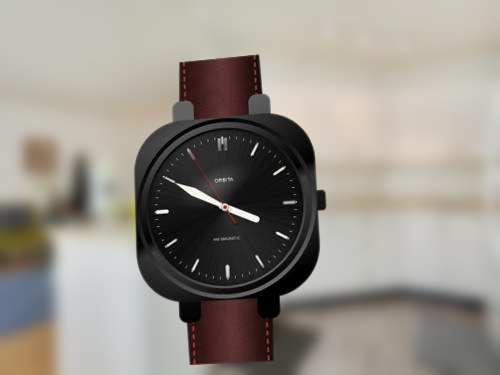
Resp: 3.49.55
